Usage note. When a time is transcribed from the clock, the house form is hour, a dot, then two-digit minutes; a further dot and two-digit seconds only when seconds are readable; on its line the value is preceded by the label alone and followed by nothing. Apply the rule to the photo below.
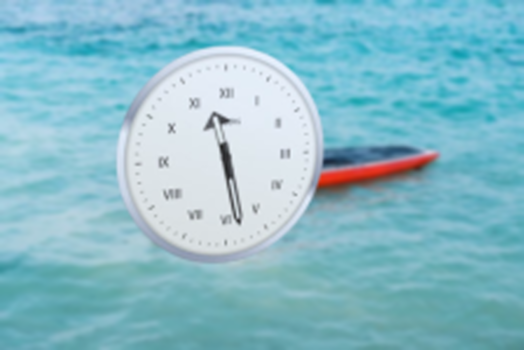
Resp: 11.28
